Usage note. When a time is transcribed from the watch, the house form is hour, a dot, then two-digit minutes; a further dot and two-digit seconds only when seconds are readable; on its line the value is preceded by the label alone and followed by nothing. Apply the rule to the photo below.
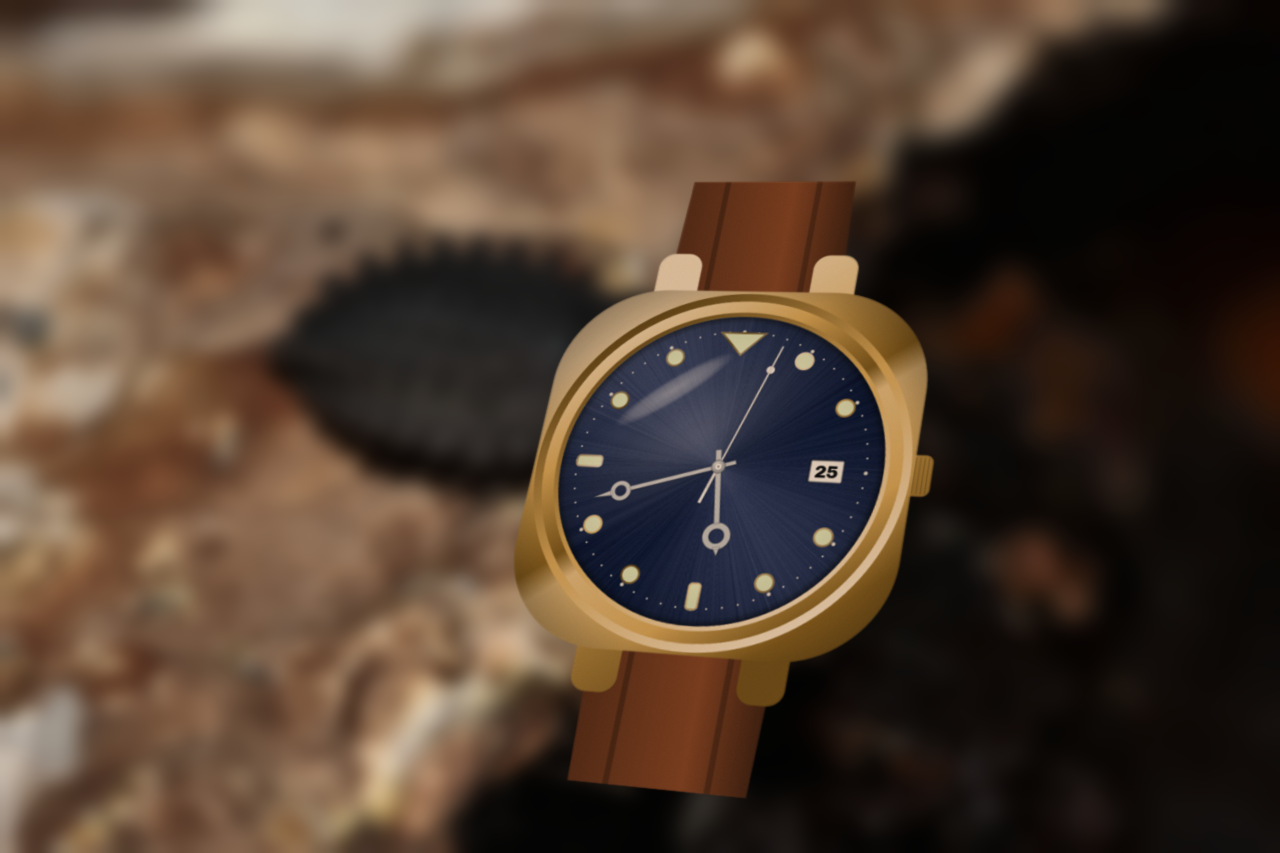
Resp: 5.42.03
